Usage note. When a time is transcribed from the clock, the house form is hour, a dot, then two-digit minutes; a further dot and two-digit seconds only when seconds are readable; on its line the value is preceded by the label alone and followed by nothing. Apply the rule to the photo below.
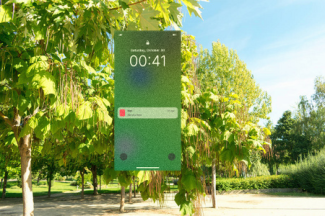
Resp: 0.41
